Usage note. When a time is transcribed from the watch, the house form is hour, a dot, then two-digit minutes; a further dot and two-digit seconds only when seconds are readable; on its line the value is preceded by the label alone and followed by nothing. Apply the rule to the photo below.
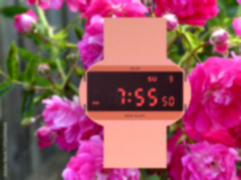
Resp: 7.55
